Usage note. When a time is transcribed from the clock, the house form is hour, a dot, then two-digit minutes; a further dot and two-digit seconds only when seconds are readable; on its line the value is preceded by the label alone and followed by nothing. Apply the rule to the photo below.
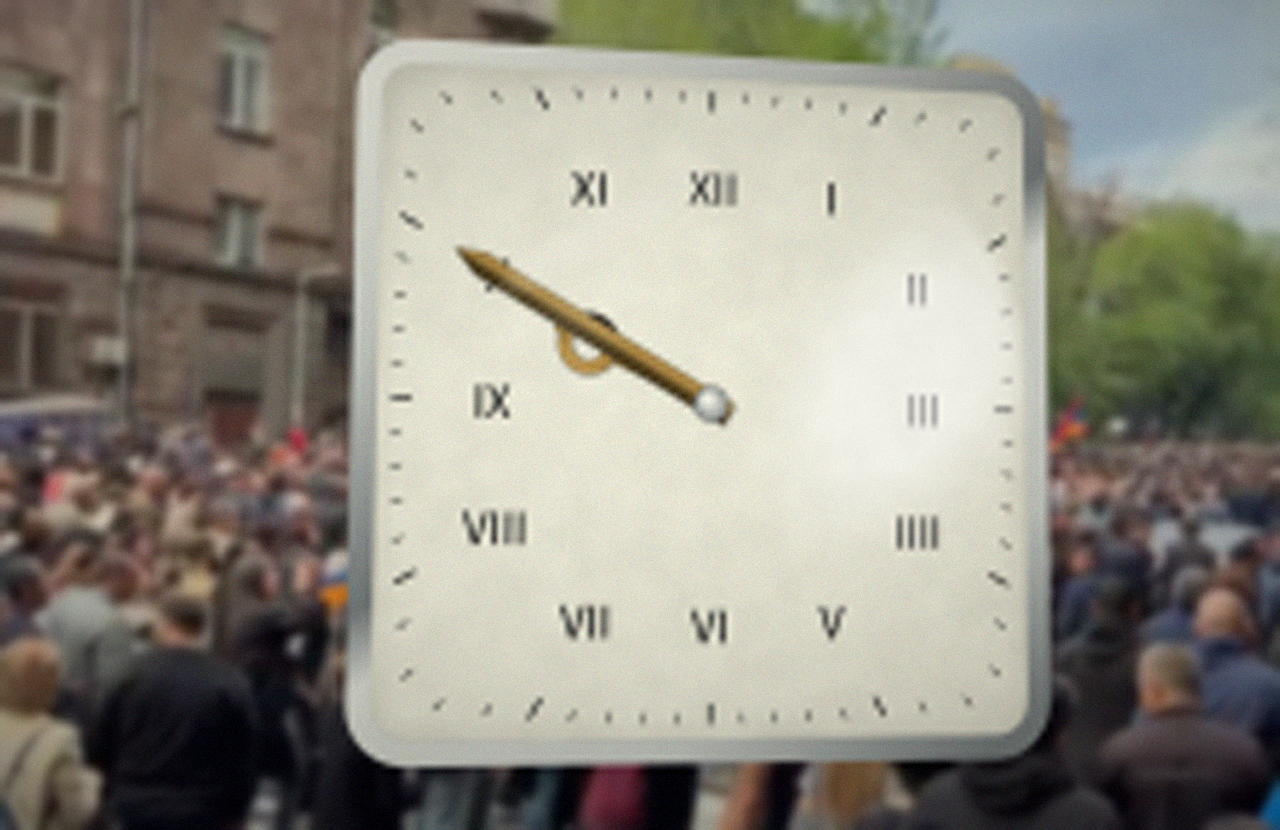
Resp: 9.50
